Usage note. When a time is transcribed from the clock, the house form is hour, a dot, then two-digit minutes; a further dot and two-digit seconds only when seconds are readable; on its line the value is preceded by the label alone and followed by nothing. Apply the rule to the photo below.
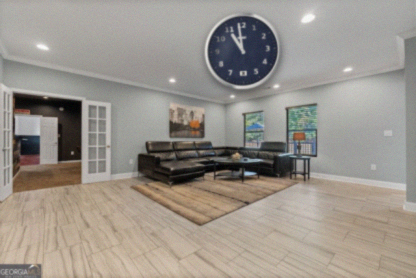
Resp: 10.59
